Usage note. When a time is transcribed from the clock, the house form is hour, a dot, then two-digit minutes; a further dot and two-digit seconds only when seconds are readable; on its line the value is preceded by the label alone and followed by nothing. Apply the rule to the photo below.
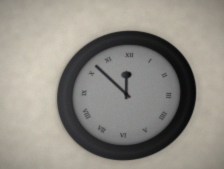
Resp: 11.52
